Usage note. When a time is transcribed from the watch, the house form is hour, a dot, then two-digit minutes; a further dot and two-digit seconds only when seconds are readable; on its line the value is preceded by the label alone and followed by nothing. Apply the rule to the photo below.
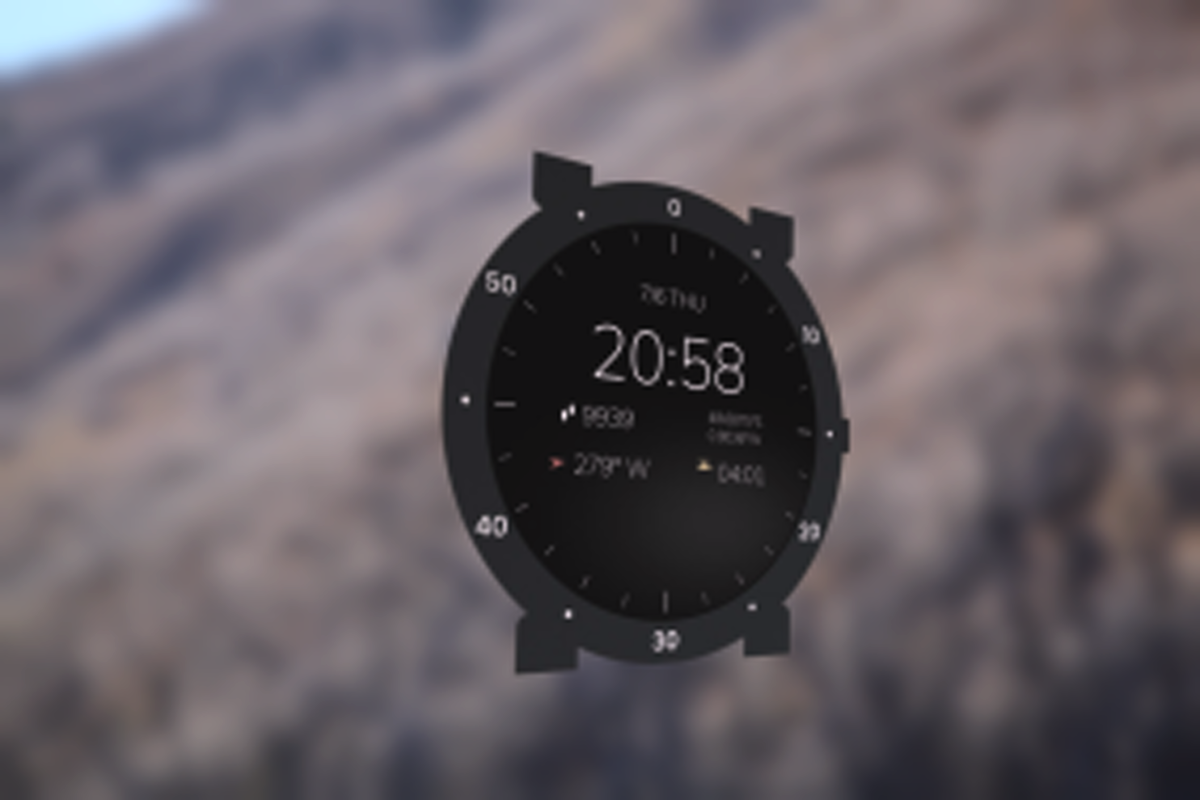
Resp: 20.58
